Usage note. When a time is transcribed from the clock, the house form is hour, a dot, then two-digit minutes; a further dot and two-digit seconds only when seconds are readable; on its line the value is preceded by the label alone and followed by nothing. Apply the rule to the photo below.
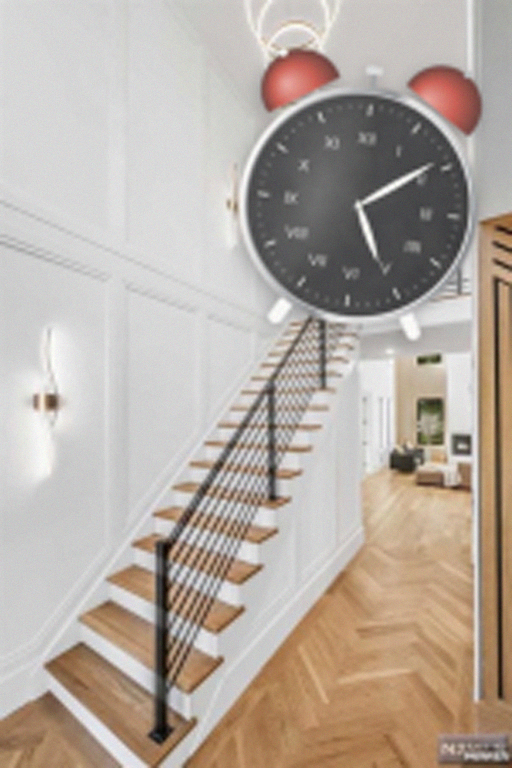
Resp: 5.09
